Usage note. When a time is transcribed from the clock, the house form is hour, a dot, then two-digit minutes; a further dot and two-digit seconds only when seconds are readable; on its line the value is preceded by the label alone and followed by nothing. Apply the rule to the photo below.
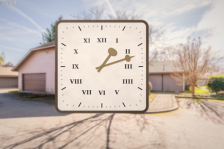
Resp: 1.12
